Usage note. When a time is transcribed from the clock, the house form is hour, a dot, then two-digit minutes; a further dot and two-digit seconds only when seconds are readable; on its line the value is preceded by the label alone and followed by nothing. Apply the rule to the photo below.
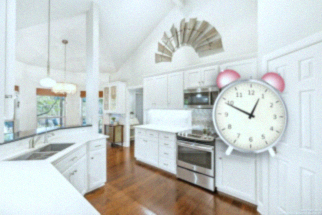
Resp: 12.49
